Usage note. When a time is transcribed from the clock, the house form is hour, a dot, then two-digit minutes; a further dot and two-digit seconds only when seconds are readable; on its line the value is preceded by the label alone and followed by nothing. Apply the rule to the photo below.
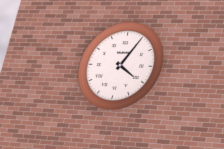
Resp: 4.05
